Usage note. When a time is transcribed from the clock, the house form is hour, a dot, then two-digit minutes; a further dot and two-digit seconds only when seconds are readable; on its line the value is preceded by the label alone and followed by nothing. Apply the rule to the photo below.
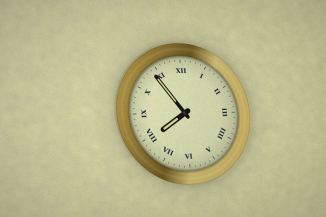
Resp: 7.54
